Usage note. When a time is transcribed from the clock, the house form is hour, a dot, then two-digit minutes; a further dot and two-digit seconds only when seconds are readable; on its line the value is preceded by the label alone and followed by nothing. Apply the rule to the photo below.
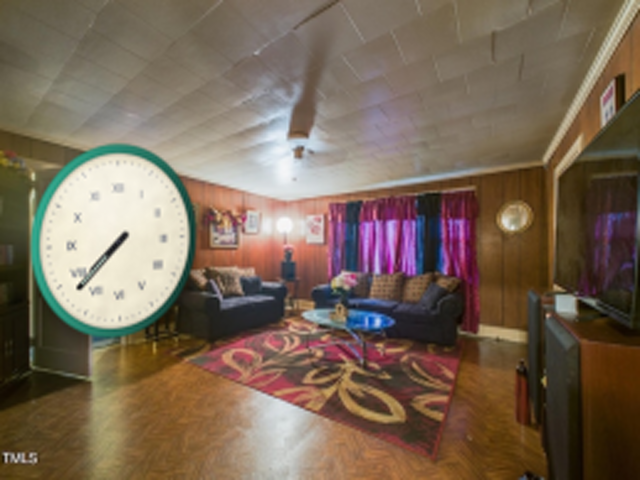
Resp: 7.38
